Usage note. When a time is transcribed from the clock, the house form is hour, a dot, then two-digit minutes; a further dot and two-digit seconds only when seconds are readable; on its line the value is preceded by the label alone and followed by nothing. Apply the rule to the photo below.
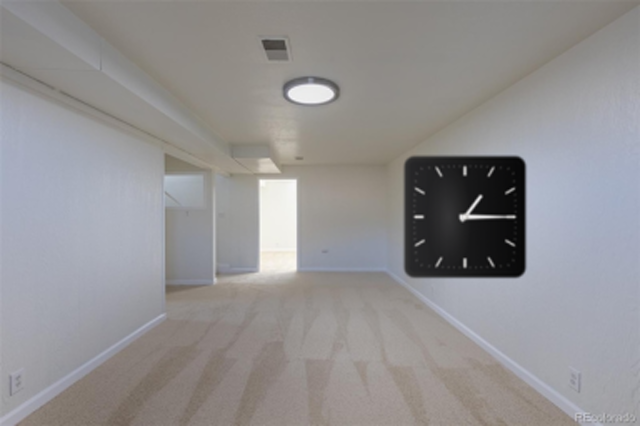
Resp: 1.15
